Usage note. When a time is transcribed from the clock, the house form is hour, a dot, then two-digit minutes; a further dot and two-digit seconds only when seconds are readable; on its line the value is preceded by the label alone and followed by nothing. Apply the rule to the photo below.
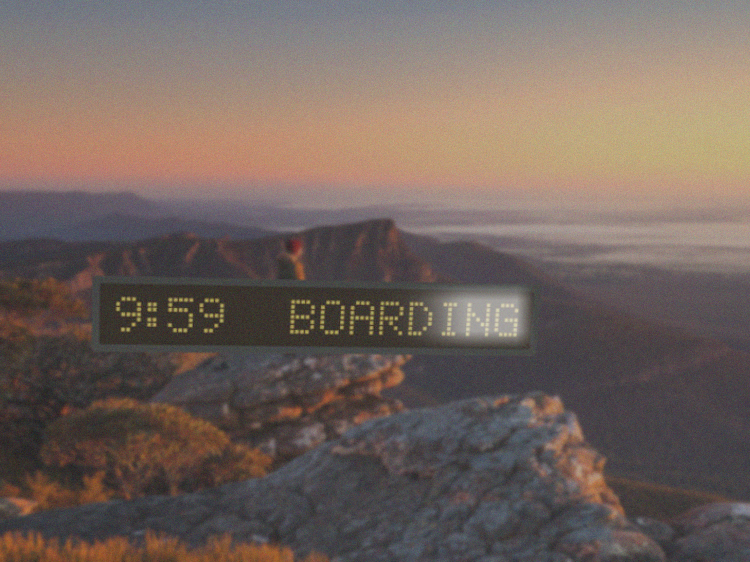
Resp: 9.59
